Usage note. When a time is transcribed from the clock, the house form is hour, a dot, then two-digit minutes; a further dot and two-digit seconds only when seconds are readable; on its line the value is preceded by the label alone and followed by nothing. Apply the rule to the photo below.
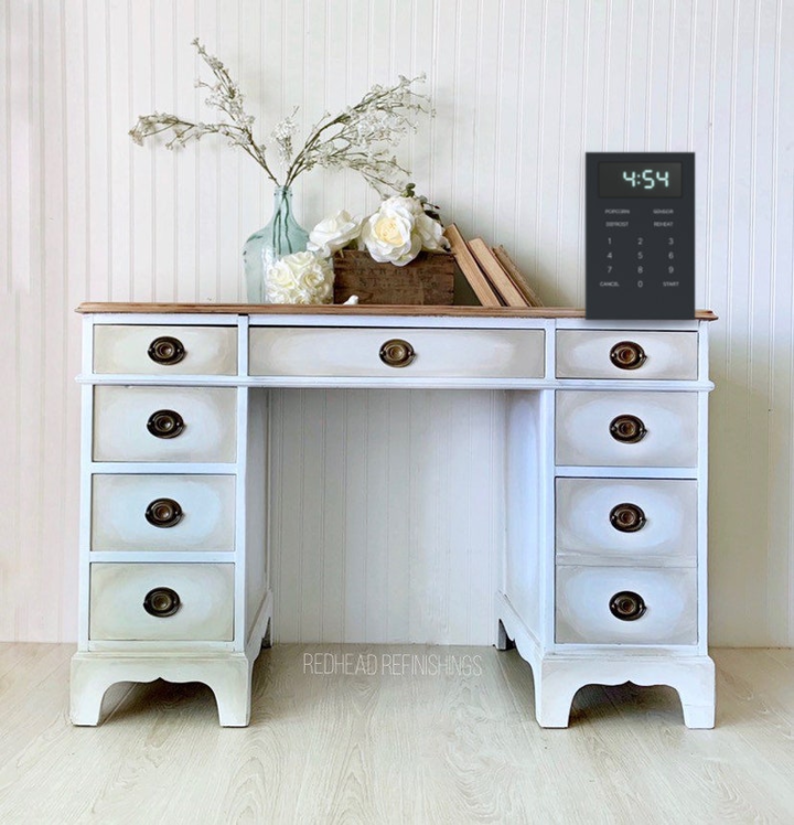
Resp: 4.54
